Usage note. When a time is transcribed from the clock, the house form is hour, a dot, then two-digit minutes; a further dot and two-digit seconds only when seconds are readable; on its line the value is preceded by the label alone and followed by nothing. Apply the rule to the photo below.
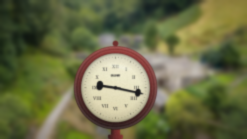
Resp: 9.17
